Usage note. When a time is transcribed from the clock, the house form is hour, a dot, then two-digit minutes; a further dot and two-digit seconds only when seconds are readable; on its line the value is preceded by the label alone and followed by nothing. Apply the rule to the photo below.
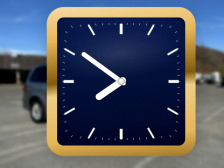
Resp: 7.51
